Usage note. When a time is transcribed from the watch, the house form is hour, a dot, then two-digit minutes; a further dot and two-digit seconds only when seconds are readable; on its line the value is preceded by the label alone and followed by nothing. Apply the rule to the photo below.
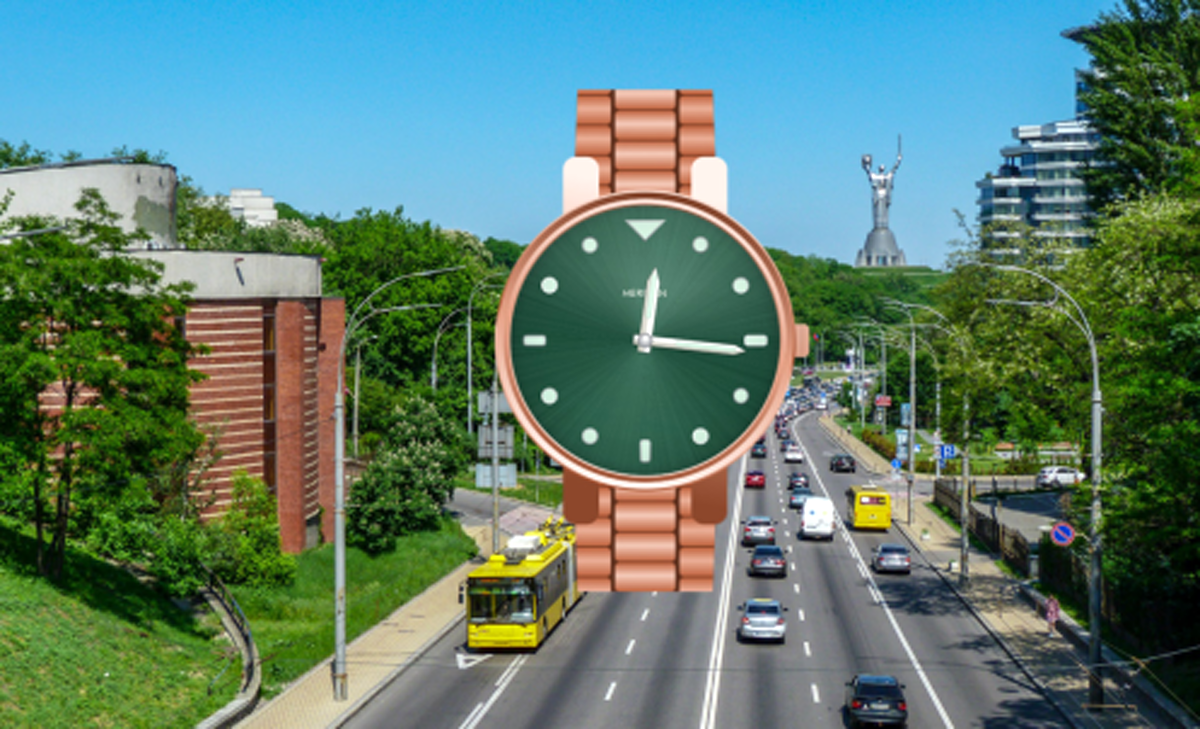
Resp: 12.16
